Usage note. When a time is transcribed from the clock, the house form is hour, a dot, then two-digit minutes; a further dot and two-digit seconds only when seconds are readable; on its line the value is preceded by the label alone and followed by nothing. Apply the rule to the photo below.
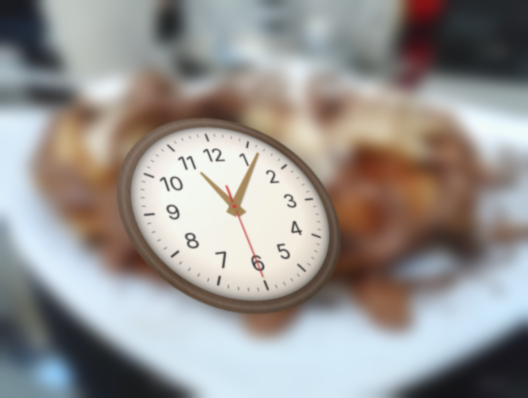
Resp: 11.06.30
